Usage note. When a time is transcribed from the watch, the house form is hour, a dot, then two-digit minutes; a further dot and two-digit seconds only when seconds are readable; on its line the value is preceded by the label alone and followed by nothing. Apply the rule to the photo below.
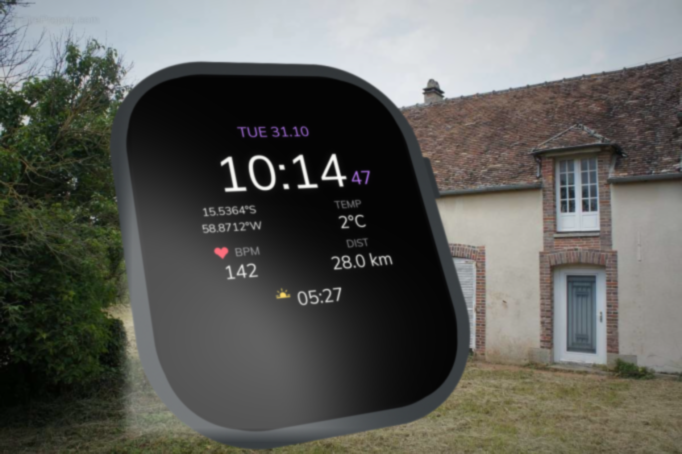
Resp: 10.14.47
